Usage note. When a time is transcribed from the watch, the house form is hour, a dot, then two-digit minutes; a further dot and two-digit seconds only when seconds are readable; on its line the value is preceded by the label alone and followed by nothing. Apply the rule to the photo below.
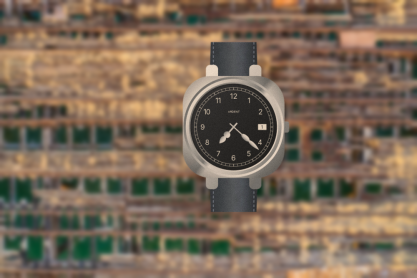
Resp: 7.22
